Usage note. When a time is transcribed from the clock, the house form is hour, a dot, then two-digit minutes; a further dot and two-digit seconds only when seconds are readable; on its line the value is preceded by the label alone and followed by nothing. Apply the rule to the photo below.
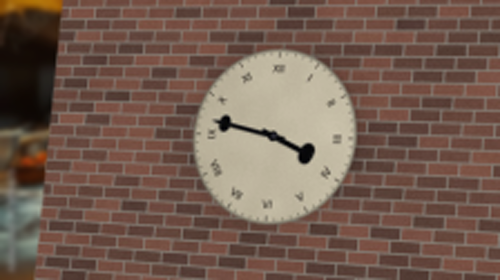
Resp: 3.47
